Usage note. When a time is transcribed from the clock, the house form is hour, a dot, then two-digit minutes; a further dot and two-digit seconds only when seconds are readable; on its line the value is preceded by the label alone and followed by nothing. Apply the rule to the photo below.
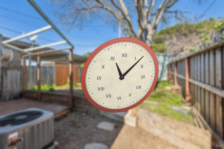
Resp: 11.07
